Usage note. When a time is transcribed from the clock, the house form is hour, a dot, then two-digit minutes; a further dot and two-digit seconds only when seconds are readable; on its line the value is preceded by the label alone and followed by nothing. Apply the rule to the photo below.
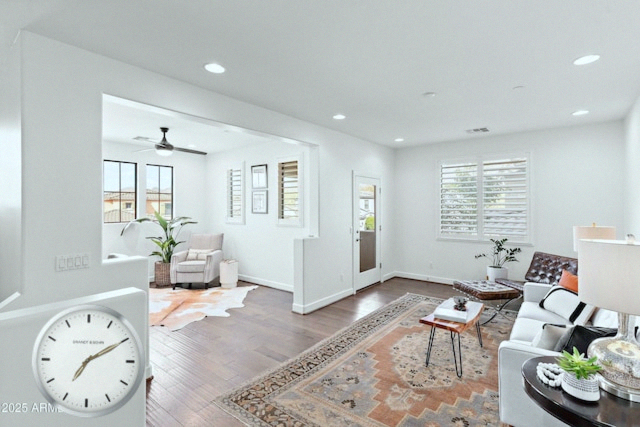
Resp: 7.10
